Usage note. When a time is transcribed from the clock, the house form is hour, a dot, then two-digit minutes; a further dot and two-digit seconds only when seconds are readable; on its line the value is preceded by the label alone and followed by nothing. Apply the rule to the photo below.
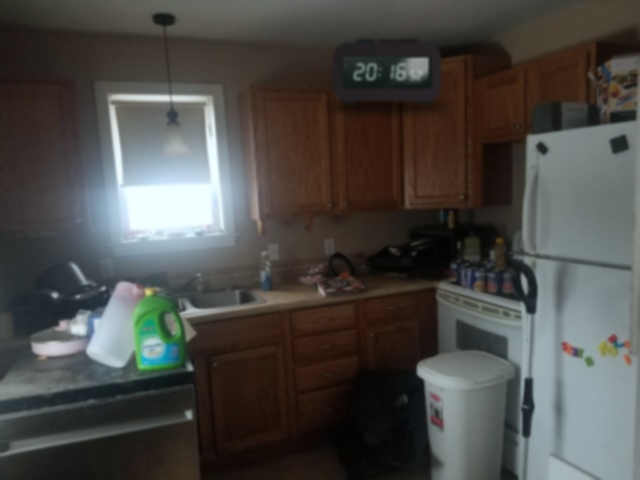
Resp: 20.16
